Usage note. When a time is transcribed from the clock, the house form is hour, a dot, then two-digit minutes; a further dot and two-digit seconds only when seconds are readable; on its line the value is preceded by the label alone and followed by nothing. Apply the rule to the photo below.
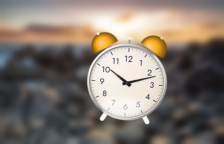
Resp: 10.12
